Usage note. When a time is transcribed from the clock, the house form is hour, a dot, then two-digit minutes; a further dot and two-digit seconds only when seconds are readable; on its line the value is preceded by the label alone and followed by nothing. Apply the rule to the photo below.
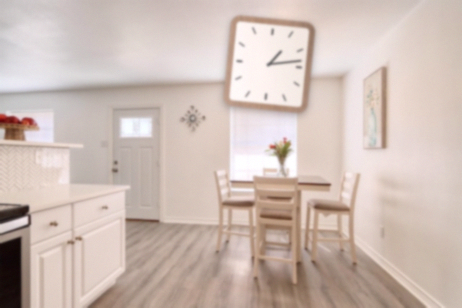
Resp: 1.13
